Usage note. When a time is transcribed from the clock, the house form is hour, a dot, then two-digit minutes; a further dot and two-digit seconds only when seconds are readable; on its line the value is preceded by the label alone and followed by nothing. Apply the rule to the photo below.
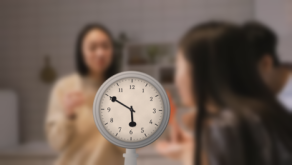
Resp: 5.50
